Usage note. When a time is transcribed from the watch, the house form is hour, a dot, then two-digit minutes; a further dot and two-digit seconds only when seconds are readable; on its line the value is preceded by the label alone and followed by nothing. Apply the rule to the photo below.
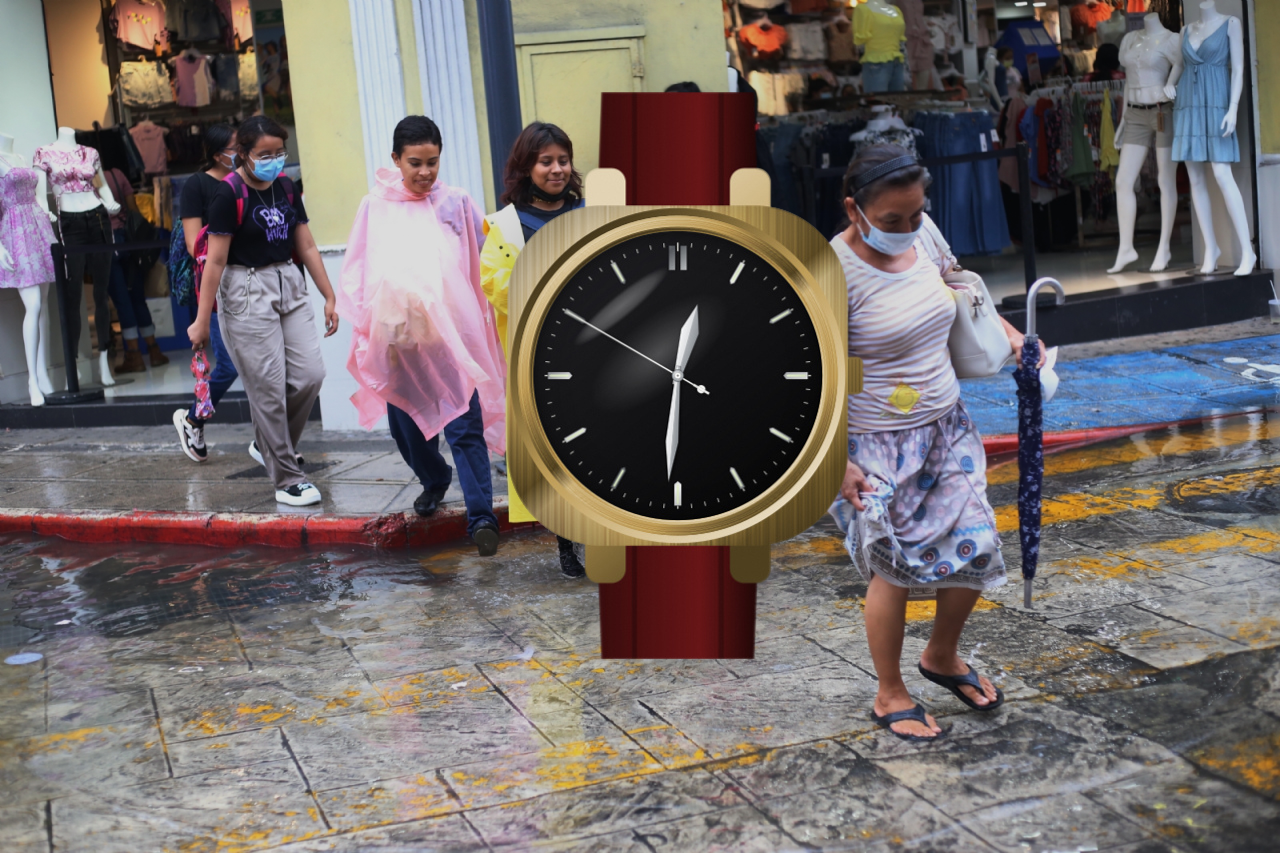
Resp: 12.30.50
